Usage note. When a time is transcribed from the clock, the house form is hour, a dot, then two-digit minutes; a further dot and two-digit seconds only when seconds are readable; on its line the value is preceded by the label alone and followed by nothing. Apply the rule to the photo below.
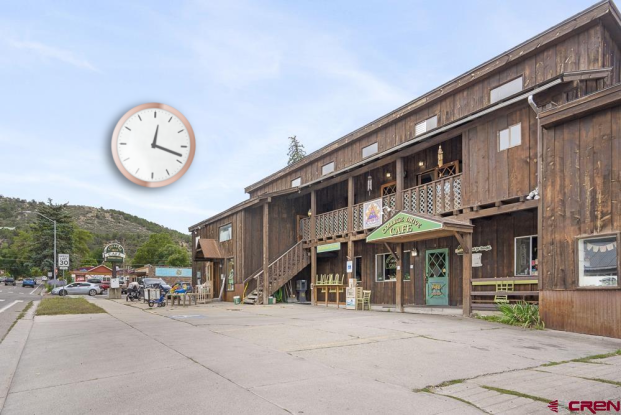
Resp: 12.18
